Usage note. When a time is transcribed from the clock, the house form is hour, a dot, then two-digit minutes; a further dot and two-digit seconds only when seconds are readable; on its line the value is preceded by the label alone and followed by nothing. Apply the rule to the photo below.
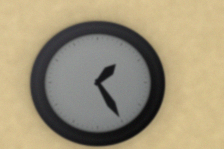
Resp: 1.25
